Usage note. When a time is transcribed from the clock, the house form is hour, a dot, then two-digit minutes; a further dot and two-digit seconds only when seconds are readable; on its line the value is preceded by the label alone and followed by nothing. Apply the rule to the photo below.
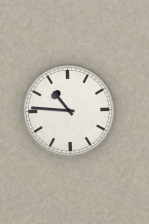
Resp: 10.46
